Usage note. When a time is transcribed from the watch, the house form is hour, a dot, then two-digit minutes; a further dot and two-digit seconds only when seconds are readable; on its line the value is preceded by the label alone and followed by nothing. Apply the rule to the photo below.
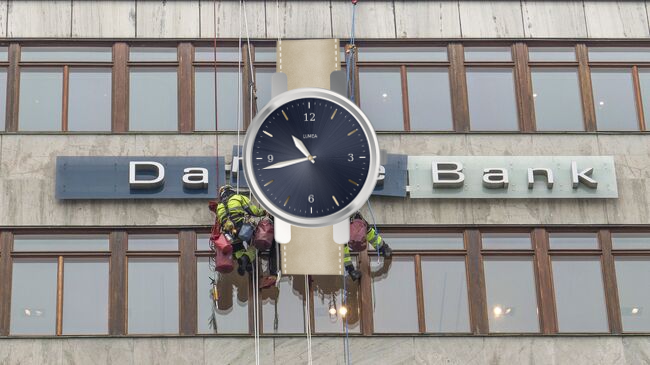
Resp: 10.43
